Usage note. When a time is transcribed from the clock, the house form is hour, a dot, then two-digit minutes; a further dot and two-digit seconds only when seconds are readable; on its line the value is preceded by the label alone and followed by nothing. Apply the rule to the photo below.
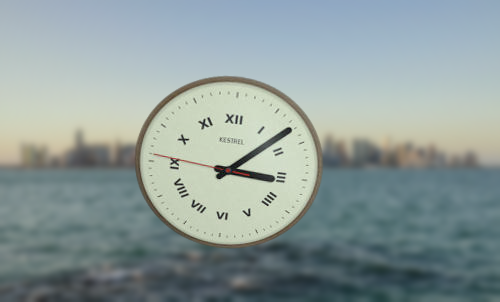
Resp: 3.07.46
